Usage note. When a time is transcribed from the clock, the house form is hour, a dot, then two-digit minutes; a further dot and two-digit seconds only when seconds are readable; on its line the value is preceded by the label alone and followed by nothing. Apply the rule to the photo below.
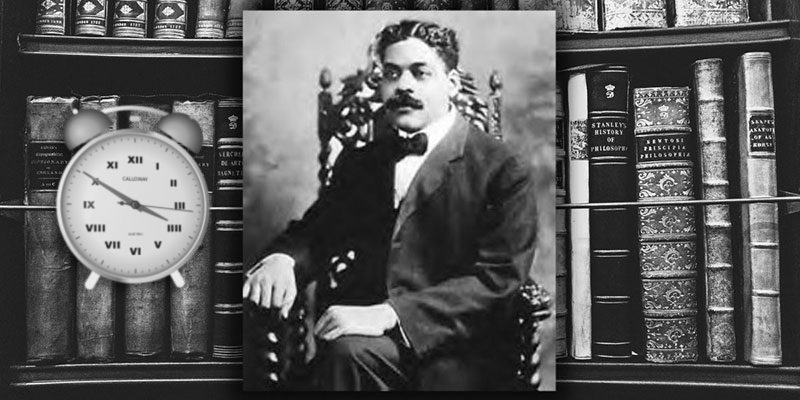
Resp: 3.50.16
